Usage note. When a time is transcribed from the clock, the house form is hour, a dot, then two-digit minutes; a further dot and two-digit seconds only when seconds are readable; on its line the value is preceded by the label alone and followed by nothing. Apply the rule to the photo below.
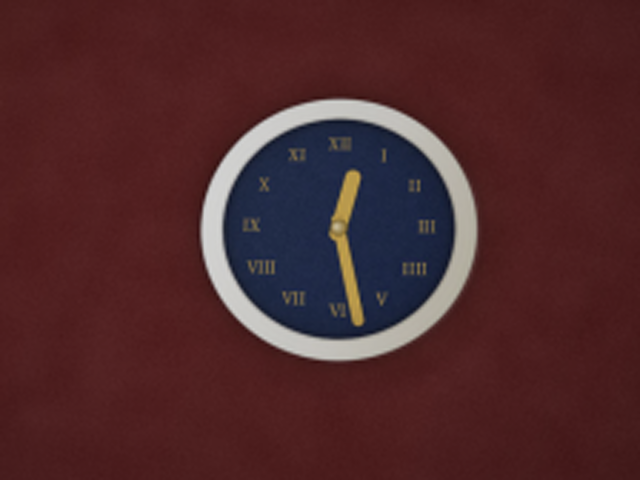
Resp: 12.28
